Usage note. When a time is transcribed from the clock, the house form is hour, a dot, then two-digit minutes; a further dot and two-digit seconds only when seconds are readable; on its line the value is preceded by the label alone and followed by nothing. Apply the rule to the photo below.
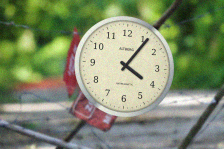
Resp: 4.06
